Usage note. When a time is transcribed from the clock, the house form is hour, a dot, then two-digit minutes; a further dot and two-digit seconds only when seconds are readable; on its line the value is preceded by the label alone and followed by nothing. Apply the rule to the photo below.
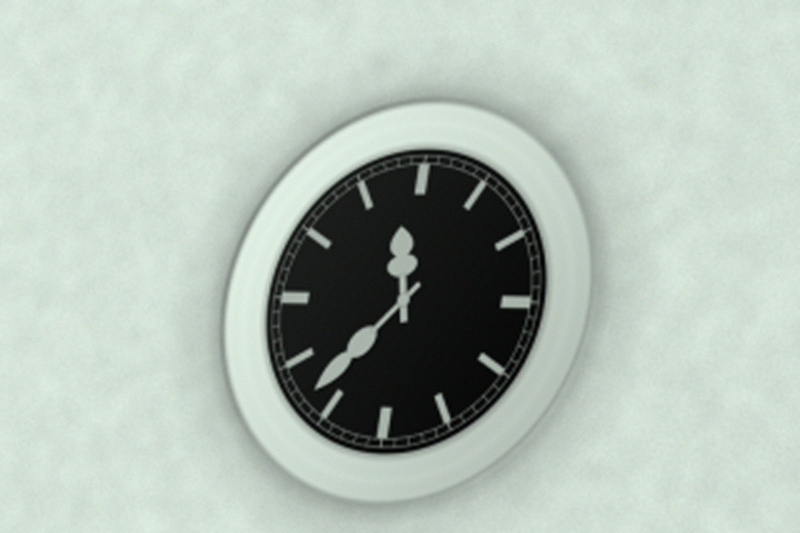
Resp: 11.37
